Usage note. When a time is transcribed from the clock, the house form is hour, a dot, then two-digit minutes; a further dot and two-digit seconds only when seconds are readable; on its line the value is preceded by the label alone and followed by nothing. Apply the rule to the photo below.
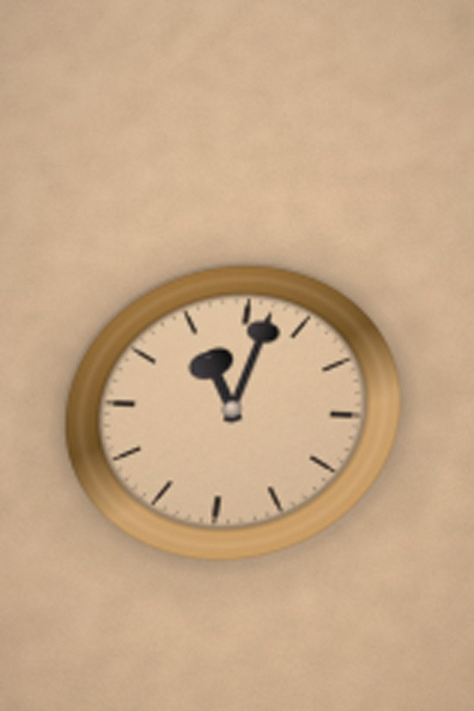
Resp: 11.02
